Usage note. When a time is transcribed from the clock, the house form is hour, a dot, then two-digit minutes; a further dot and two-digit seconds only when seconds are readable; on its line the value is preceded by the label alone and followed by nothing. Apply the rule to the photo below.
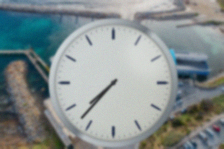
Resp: 7.37
